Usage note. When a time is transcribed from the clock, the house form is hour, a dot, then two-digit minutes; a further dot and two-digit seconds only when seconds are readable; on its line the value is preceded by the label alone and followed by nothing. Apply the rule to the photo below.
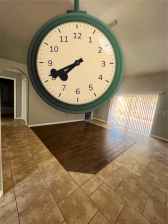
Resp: 7.41
